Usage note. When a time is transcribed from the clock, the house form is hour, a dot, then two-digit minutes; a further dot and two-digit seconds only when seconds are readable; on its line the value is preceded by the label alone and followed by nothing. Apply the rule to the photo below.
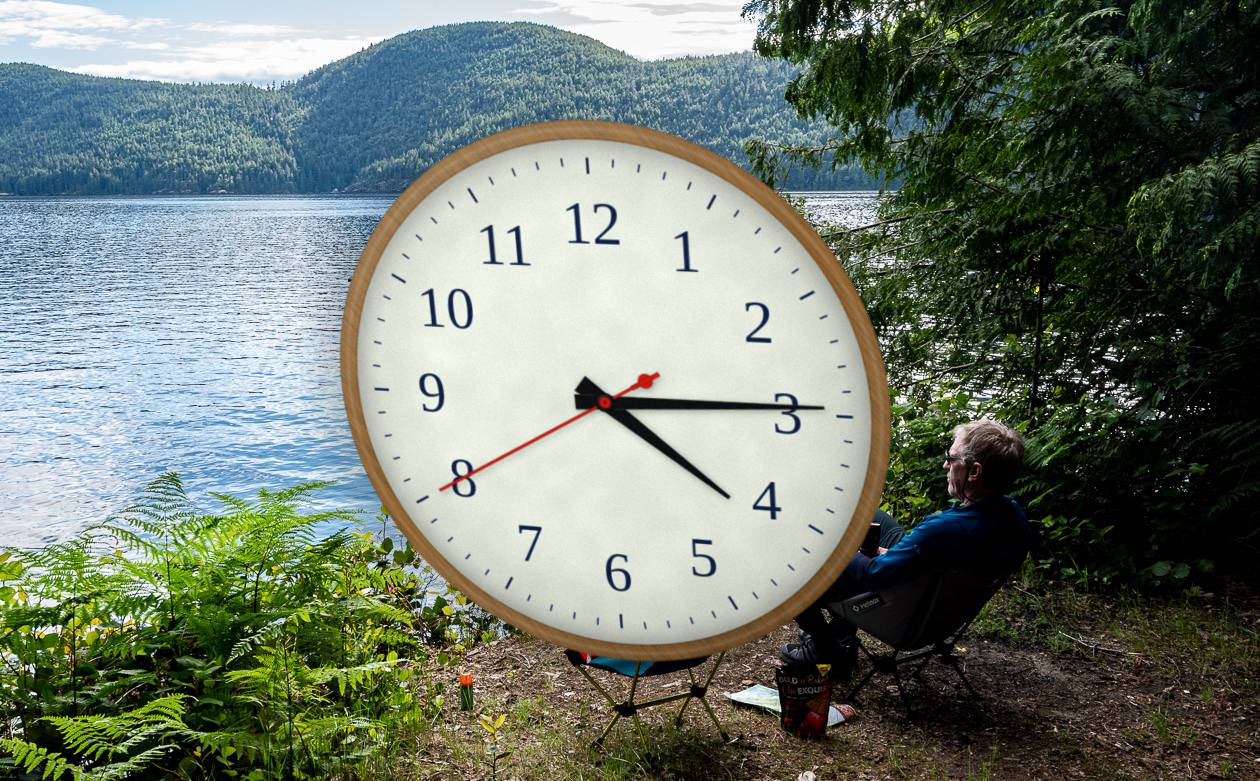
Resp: 4.14.40
